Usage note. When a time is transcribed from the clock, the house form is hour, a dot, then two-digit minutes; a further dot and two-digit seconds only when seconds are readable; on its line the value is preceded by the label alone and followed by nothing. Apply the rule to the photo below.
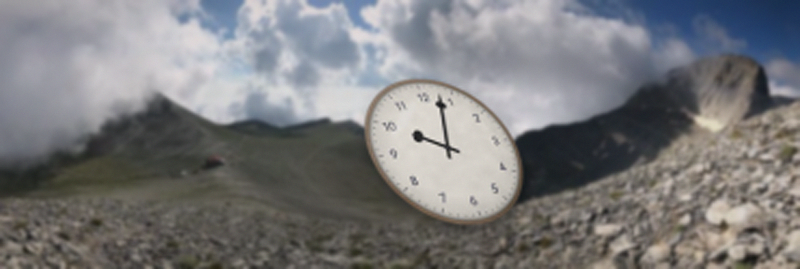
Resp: 10.03
